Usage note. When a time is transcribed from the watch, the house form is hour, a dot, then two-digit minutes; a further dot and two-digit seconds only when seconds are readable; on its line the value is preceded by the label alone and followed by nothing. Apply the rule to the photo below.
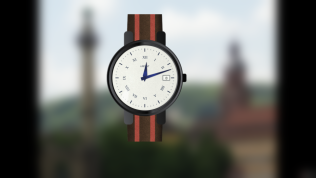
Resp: 12.12
